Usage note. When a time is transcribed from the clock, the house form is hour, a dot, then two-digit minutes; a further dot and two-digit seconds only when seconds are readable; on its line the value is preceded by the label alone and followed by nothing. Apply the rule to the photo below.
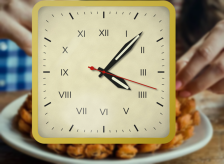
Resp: 4.07.18
